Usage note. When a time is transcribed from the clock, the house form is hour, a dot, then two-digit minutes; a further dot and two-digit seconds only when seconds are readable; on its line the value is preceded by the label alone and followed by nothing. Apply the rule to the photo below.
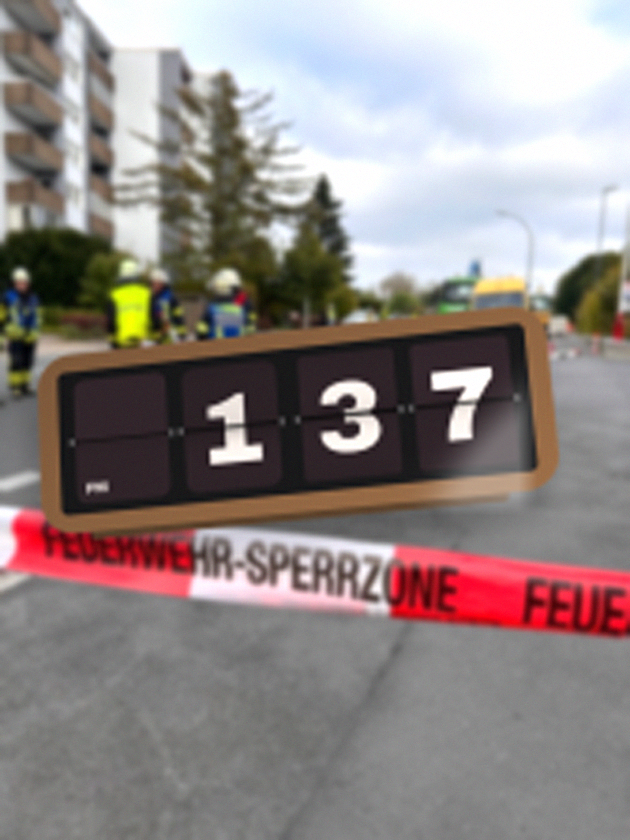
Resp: 1.37
